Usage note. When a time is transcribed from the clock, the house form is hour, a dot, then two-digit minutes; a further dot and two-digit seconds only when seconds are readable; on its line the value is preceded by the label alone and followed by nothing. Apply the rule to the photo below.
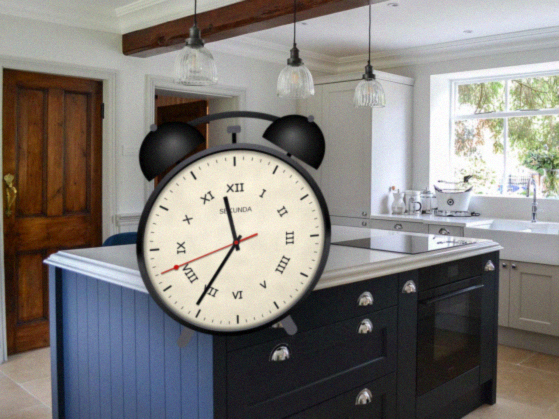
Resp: 11.35.42
